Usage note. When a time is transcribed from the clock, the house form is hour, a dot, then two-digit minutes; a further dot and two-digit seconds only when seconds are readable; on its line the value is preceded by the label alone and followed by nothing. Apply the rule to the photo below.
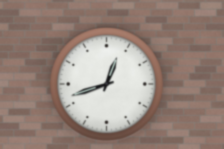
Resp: 12.42
